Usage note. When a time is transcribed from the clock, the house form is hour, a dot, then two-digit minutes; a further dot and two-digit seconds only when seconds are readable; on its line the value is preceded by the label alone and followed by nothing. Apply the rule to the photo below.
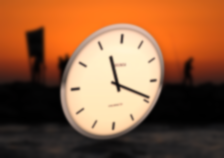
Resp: 11.19
